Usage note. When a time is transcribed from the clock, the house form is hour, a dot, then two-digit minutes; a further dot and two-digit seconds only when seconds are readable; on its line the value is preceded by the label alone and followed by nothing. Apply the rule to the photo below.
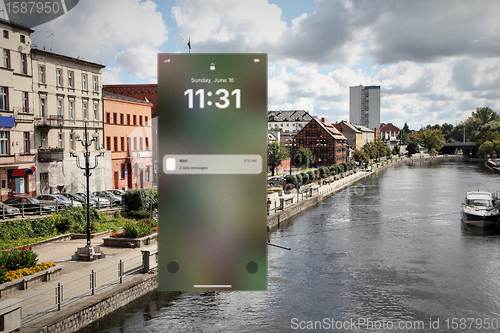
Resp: 11.31
